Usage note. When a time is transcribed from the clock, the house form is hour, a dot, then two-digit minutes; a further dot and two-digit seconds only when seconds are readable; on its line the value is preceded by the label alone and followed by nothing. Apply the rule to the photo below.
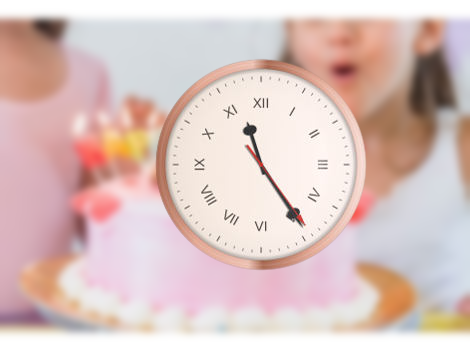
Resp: 11.24.24
